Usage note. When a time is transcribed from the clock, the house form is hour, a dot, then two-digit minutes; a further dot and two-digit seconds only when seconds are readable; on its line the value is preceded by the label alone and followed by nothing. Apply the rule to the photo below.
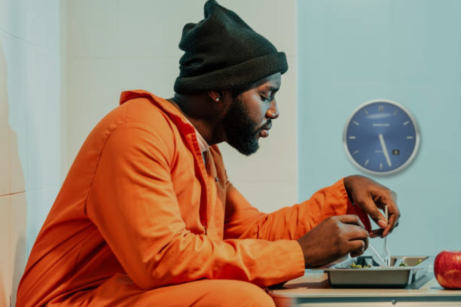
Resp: 5.27
